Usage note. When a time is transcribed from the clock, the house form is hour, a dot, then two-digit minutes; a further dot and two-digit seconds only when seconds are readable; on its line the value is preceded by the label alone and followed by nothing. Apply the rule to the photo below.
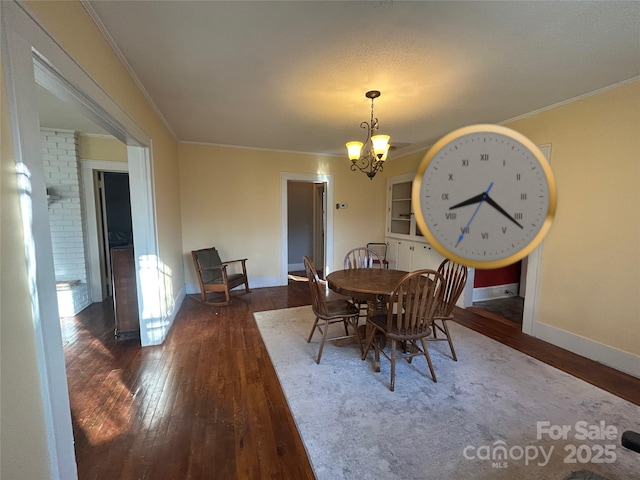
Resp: 8.21.35
